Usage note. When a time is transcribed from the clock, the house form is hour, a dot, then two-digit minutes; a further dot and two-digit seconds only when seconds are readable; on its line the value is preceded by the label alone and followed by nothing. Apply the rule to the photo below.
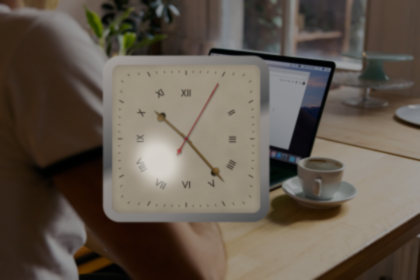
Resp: 10.23.05
